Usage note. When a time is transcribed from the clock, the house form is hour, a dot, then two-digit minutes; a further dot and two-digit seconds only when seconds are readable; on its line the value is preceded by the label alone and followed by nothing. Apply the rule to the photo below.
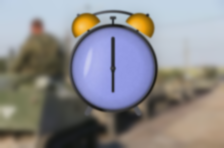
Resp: 6.00
